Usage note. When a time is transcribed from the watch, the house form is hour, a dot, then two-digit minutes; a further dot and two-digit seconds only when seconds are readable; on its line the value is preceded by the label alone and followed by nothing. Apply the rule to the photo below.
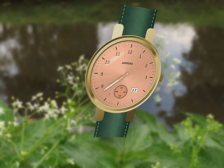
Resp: 7.38
